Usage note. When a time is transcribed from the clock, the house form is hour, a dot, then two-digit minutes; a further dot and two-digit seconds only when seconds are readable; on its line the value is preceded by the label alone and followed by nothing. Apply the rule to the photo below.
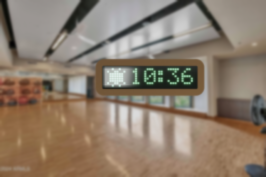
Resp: 10.36
